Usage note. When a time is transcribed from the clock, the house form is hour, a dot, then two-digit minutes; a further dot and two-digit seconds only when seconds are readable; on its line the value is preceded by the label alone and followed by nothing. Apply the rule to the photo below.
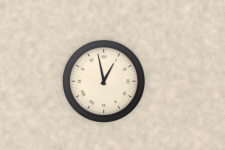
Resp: 12.58
